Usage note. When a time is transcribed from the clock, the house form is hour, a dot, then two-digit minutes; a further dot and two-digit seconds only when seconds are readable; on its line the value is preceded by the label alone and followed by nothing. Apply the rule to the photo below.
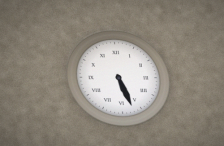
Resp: 5.27
